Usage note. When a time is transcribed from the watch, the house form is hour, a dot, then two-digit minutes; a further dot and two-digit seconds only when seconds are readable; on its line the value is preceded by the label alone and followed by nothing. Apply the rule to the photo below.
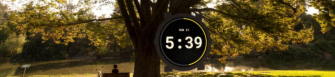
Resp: 5.39
